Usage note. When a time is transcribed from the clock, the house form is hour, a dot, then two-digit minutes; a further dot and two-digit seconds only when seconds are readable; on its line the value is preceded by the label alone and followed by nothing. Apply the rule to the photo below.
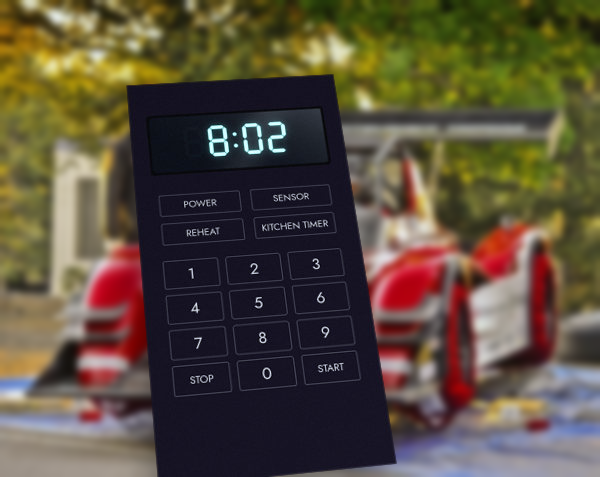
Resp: 8.02
